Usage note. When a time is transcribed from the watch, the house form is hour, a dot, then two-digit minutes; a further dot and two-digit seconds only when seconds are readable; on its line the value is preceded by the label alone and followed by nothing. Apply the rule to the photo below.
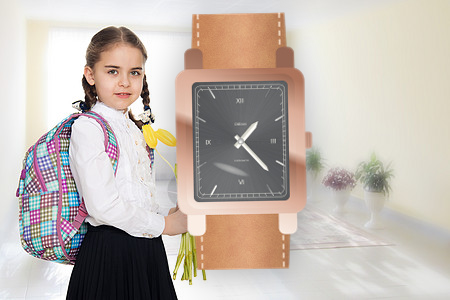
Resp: 1.23
